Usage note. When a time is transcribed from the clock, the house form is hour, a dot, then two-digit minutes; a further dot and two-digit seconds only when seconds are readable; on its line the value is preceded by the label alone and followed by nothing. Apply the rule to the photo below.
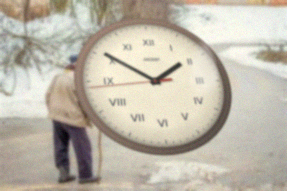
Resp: 1.50.44
